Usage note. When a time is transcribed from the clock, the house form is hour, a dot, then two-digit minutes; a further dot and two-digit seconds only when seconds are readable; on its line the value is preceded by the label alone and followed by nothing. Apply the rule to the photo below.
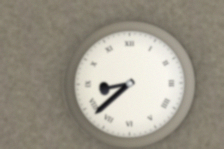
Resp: 8.38
